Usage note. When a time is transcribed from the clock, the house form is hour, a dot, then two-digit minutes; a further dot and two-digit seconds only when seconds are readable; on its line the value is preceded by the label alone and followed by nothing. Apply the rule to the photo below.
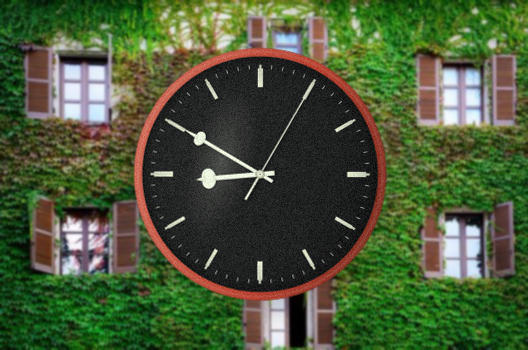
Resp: 8.50.05
